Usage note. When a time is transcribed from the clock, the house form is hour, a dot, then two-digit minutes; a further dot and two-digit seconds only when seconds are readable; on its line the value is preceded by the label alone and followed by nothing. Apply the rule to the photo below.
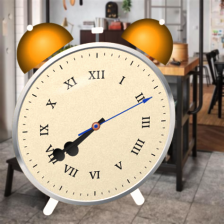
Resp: 7.39.11
